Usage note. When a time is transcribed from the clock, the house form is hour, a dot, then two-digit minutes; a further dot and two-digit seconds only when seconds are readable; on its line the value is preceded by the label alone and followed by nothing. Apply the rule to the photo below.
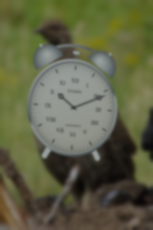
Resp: 10.11
